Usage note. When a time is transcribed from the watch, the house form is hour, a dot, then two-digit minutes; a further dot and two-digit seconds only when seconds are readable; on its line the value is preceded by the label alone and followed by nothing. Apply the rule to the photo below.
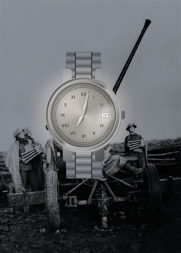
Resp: 7.02
